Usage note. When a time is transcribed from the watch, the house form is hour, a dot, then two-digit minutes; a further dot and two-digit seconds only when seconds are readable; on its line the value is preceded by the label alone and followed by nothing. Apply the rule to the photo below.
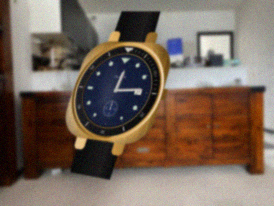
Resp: 12.14
